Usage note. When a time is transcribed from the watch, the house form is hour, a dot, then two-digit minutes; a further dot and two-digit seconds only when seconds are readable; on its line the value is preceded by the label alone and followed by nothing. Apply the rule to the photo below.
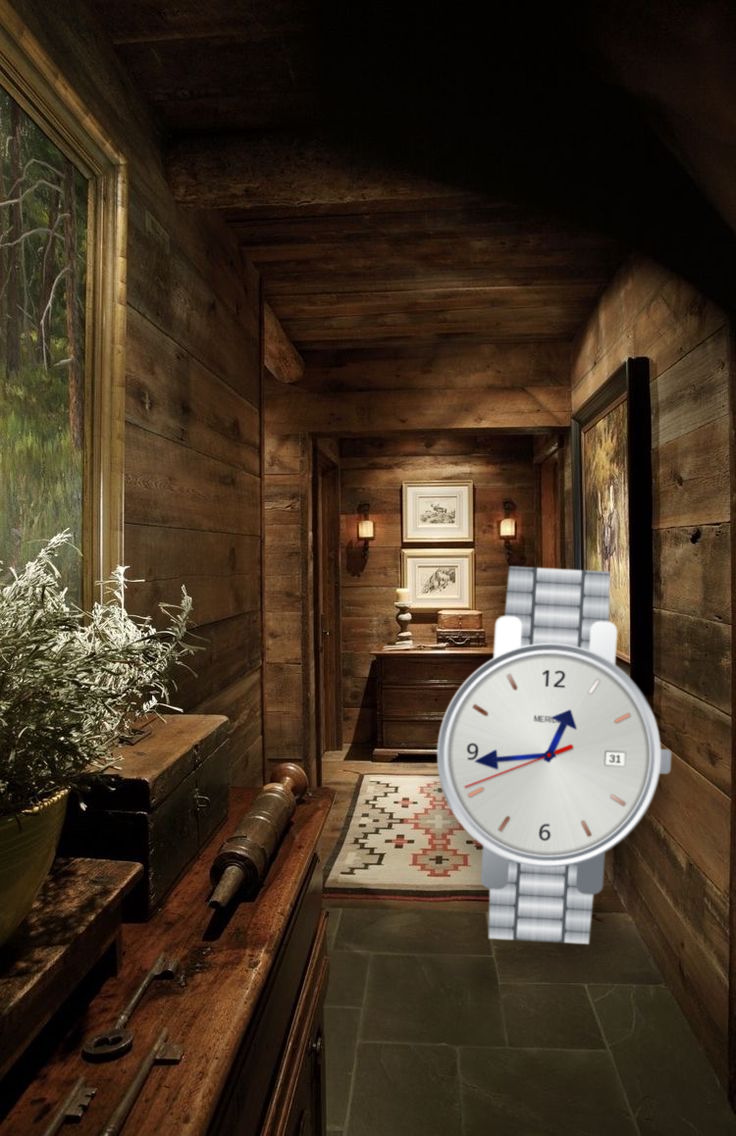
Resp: 12.43.41
